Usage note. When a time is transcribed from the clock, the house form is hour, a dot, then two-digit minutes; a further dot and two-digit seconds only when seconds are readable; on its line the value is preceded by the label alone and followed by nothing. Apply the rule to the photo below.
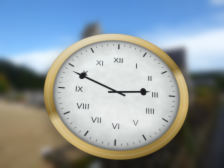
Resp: 2.49
